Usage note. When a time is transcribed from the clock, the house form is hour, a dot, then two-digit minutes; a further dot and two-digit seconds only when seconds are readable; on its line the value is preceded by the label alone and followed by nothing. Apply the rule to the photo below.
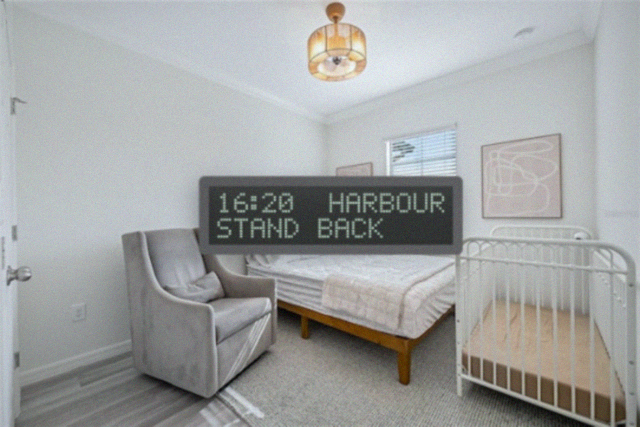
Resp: 16.20
